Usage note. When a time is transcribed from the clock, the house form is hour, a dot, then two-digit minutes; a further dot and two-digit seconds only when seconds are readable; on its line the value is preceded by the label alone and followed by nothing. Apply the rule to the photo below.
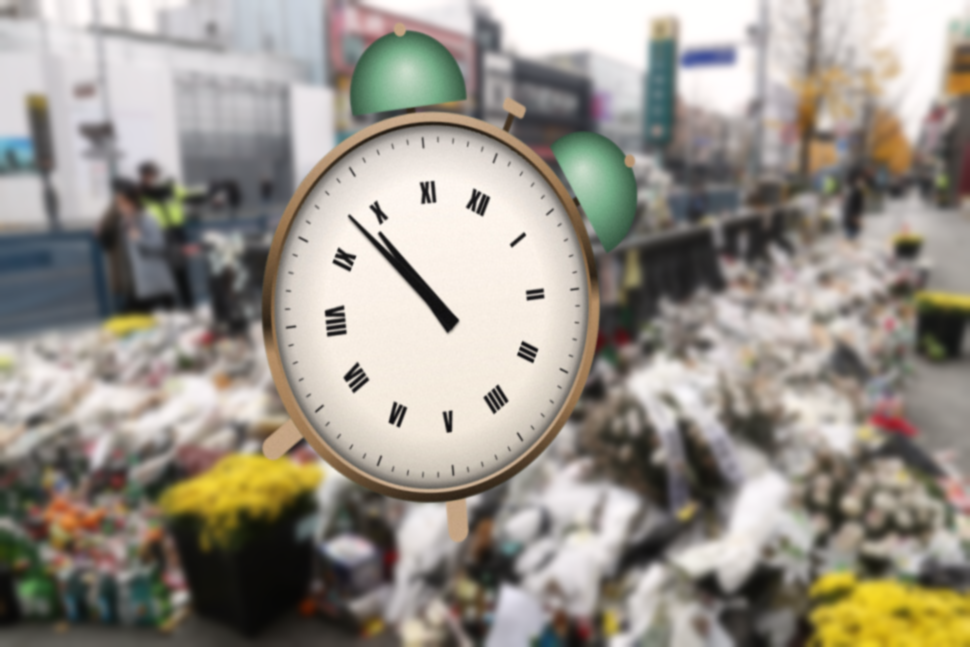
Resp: 9.48
